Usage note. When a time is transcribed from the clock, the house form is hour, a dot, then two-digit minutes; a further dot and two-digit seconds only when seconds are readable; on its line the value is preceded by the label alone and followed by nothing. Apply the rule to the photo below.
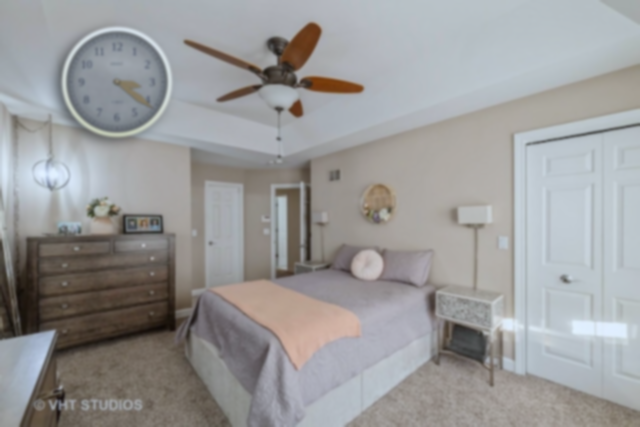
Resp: 3.21
